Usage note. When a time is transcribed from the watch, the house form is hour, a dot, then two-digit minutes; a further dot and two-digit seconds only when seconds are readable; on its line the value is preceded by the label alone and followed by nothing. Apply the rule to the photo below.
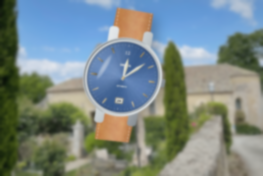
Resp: 12.08
